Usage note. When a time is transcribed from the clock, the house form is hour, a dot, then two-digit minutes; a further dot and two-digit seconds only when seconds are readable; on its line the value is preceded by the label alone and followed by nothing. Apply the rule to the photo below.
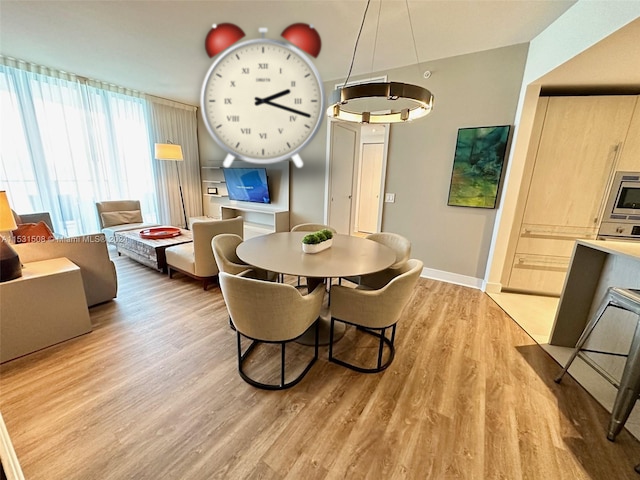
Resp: 2.18
